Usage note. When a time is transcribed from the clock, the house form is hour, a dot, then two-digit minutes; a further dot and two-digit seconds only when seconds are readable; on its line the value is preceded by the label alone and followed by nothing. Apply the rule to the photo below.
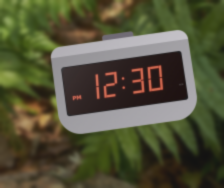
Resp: 12.30
